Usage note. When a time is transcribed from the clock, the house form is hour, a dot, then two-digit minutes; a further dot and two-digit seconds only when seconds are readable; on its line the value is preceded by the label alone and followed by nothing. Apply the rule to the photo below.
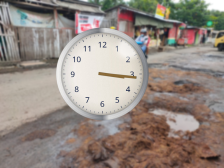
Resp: 3.16
